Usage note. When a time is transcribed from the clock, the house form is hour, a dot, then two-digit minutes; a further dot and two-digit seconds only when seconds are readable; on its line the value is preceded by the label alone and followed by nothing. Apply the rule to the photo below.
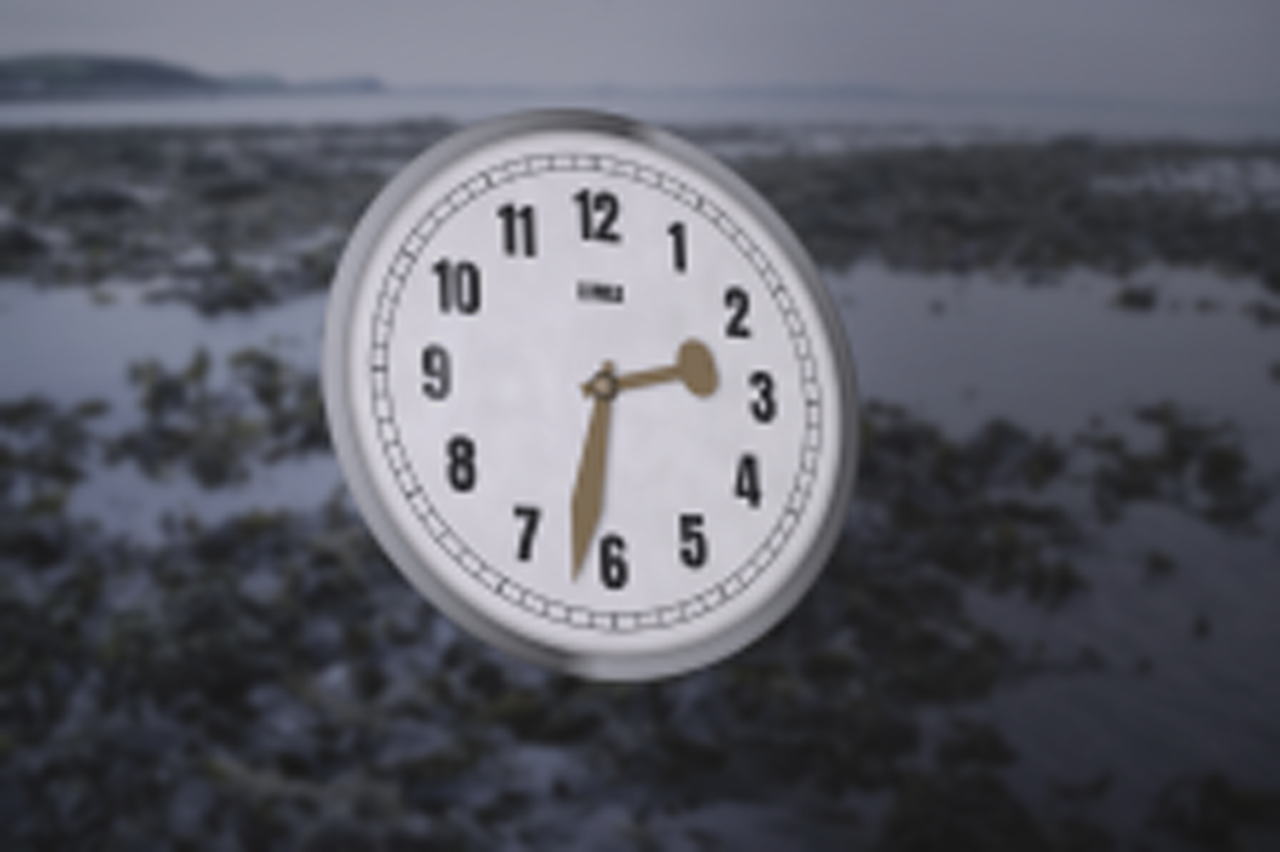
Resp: 2.32
